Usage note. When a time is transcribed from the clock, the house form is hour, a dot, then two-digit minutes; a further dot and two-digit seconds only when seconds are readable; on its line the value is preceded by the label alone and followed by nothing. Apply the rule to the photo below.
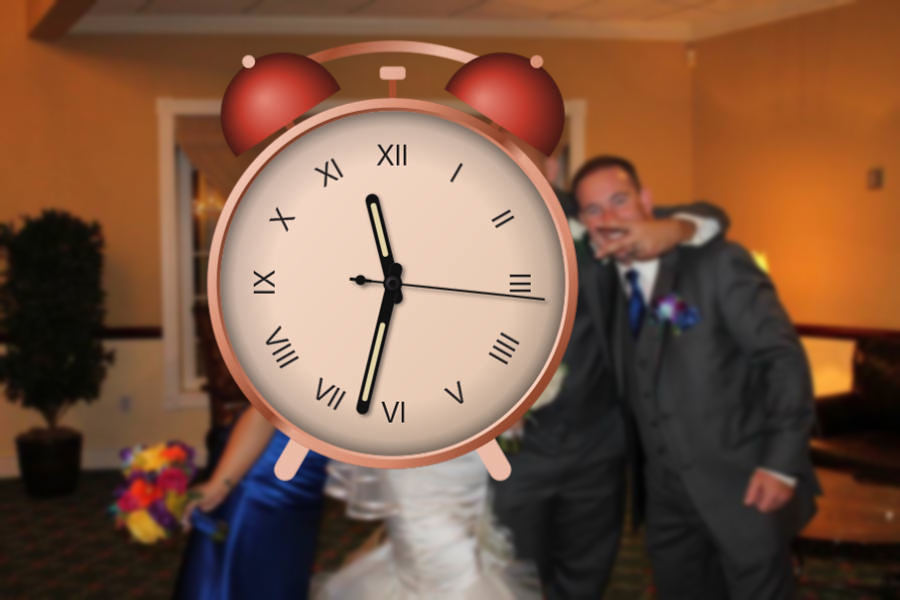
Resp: 11.32.16
